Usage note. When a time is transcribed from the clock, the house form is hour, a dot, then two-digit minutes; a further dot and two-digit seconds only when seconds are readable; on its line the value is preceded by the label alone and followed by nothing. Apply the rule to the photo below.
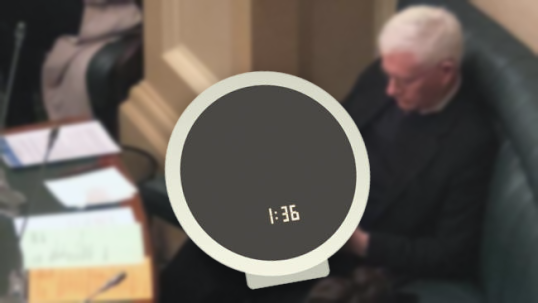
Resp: 1.36
